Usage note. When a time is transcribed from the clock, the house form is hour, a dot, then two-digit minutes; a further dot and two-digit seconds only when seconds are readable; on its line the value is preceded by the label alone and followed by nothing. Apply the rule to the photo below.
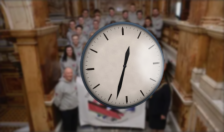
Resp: 12.33
